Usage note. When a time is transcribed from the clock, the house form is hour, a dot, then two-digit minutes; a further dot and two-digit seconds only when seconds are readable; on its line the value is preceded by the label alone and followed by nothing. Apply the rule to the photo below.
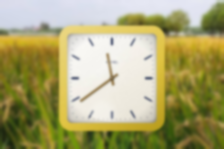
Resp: 11.39
